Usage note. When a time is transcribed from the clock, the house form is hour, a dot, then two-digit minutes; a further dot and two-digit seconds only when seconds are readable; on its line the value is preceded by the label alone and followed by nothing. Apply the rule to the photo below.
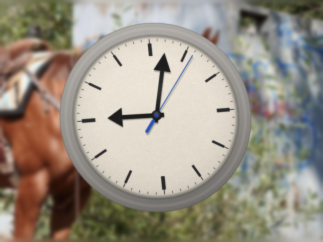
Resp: 9.02.06
